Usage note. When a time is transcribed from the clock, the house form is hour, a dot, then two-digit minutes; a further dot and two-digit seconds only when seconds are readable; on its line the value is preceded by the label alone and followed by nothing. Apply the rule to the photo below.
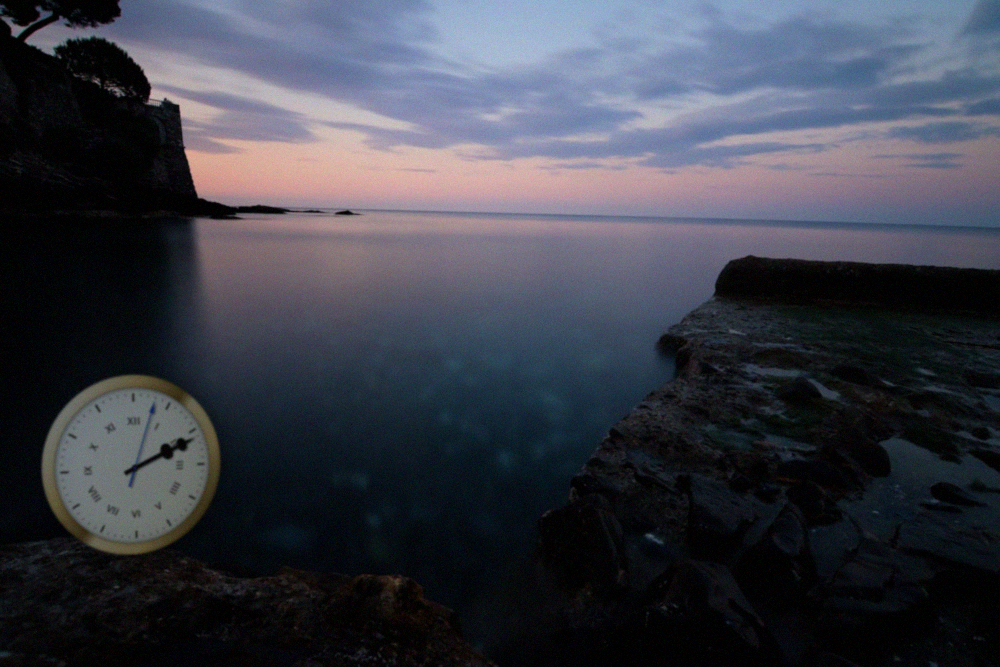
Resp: 2.11.03
